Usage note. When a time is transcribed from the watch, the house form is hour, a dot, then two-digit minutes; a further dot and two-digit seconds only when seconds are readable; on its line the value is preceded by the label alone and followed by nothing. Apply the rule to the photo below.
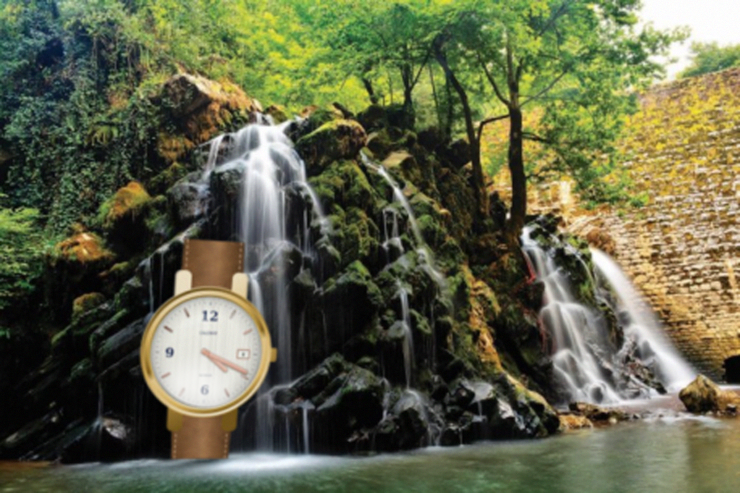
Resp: 4.19
